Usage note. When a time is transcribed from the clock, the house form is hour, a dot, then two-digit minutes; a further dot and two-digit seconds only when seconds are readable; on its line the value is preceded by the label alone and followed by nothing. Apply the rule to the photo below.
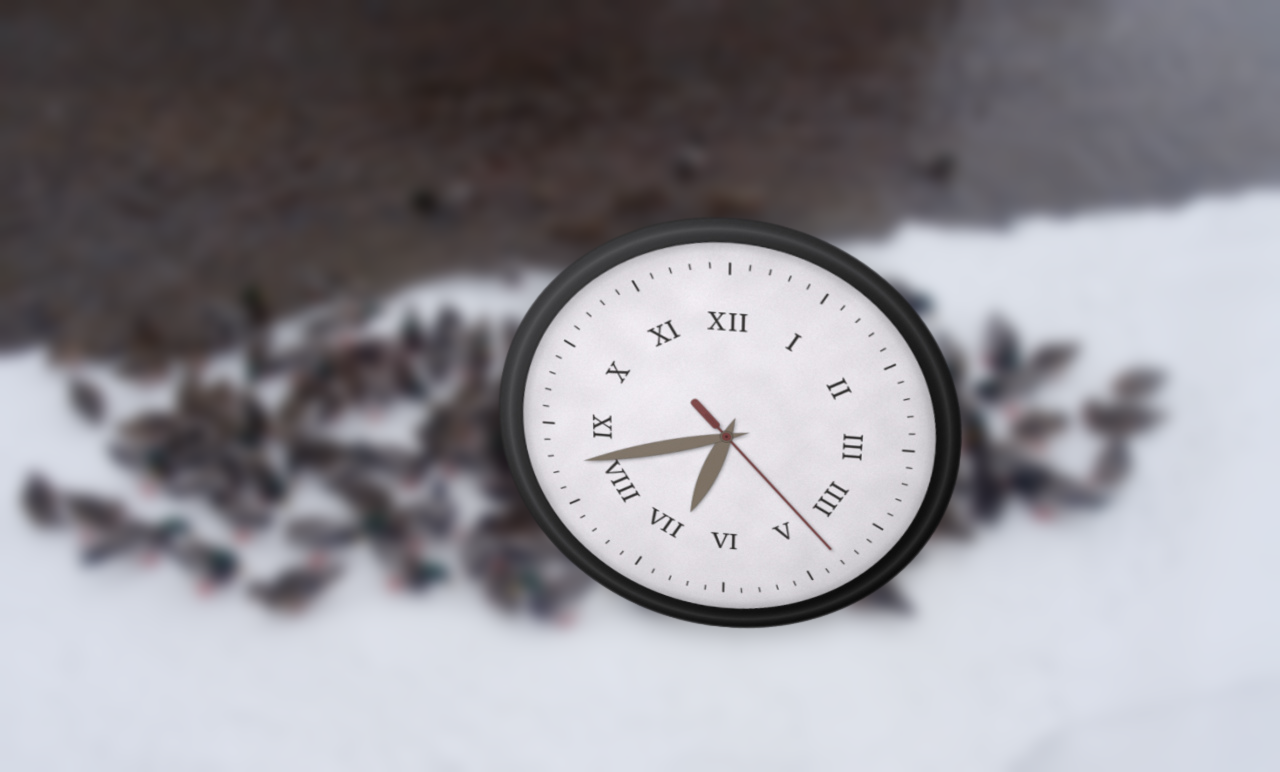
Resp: 6.42.23
